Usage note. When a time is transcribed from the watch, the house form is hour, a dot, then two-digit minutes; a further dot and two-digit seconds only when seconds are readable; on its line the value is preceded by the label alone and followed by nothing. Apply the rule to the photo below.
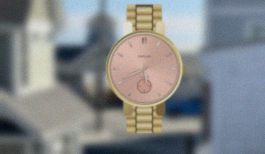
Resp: 5.41
